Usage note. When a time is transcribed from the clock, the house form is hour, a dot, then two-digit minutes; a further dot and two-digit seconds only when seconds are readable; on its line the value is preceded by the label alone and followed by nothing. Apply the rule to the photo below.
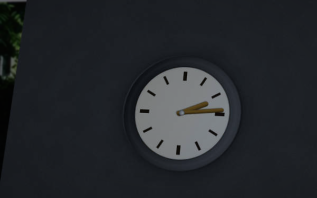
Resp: 2.14
